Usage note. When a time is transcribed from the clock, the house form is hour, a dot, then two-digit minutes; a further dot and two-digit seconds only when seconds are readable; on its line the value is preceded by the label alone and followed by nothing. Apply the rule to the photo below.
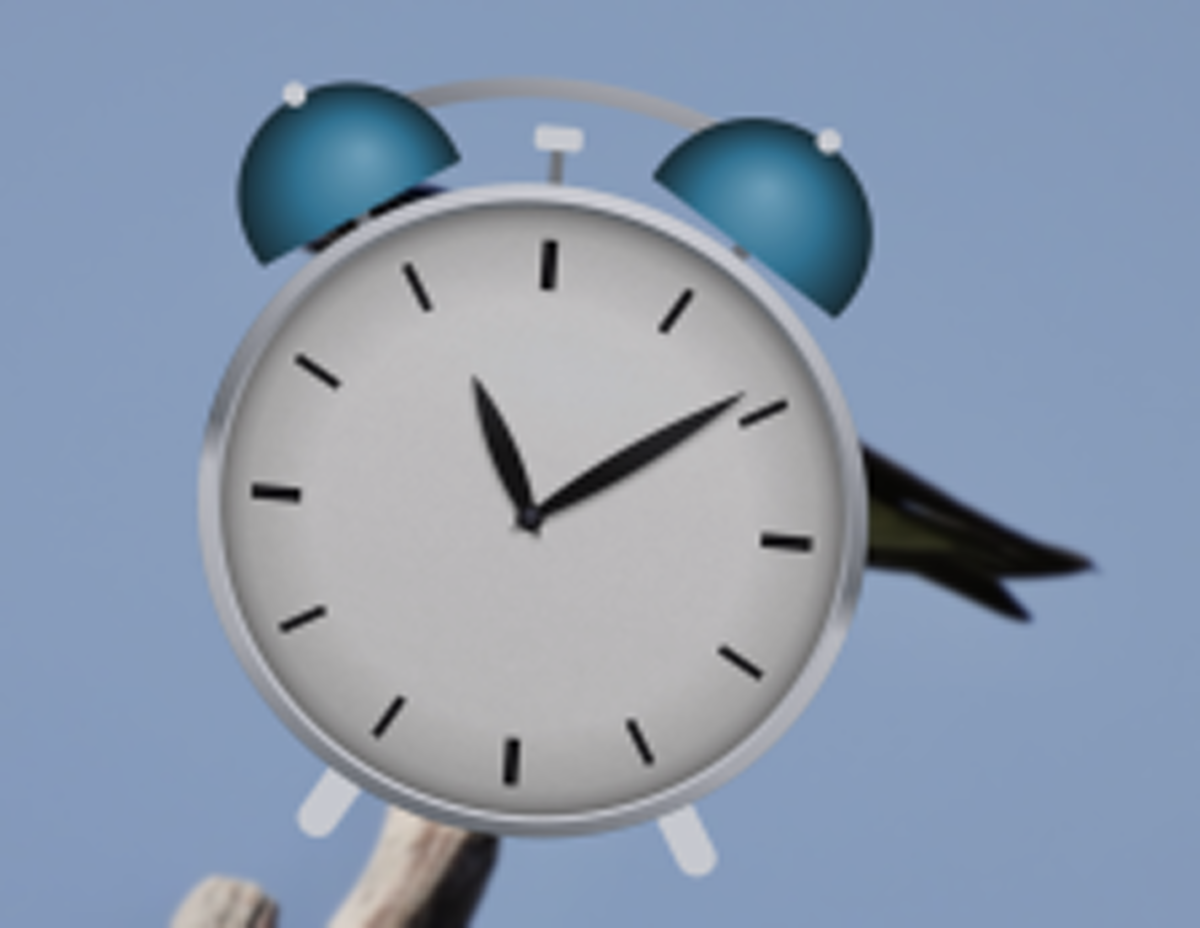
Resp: 11.09
